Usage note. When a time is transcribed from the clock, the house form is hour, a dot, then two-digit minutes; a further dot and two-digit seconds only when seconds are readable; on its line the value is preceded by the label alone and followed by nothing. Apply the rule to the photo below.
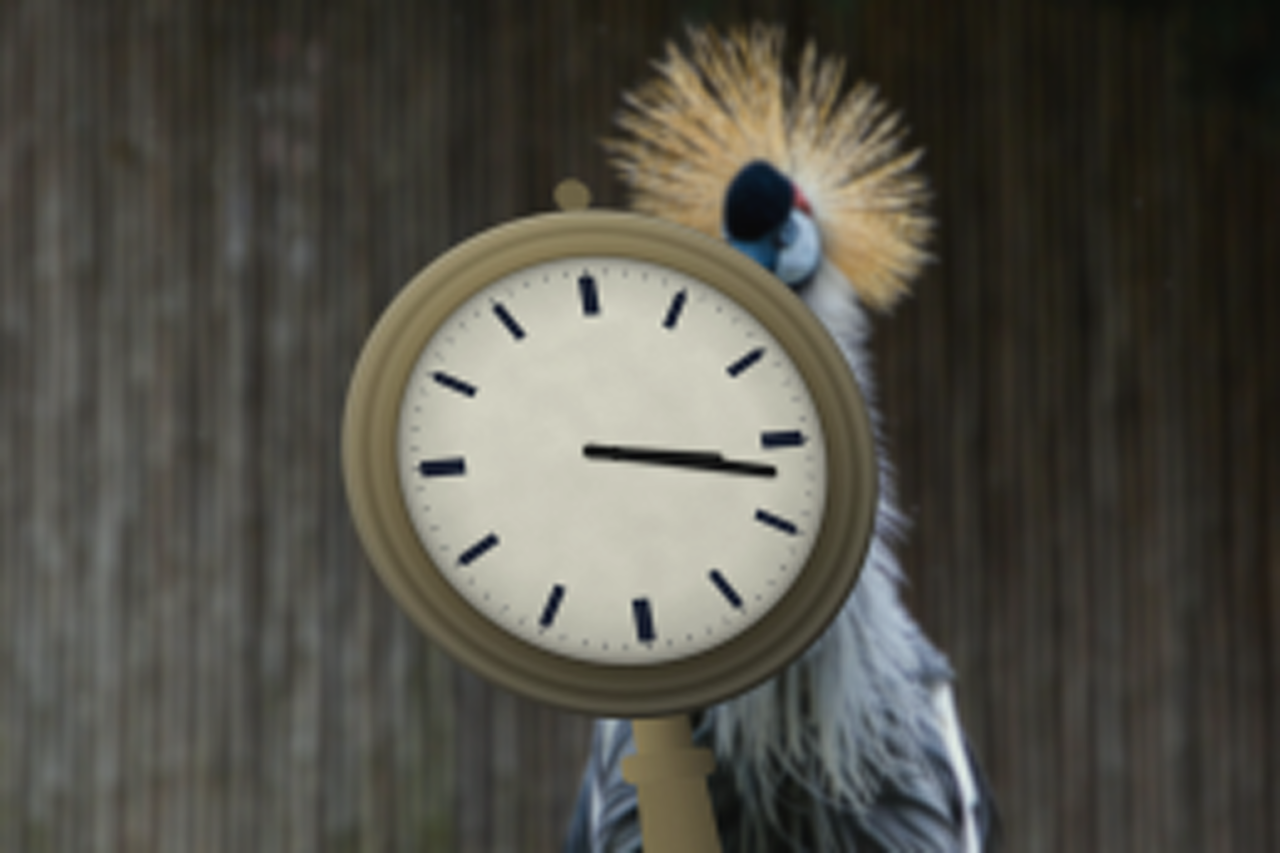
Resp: 3.17
